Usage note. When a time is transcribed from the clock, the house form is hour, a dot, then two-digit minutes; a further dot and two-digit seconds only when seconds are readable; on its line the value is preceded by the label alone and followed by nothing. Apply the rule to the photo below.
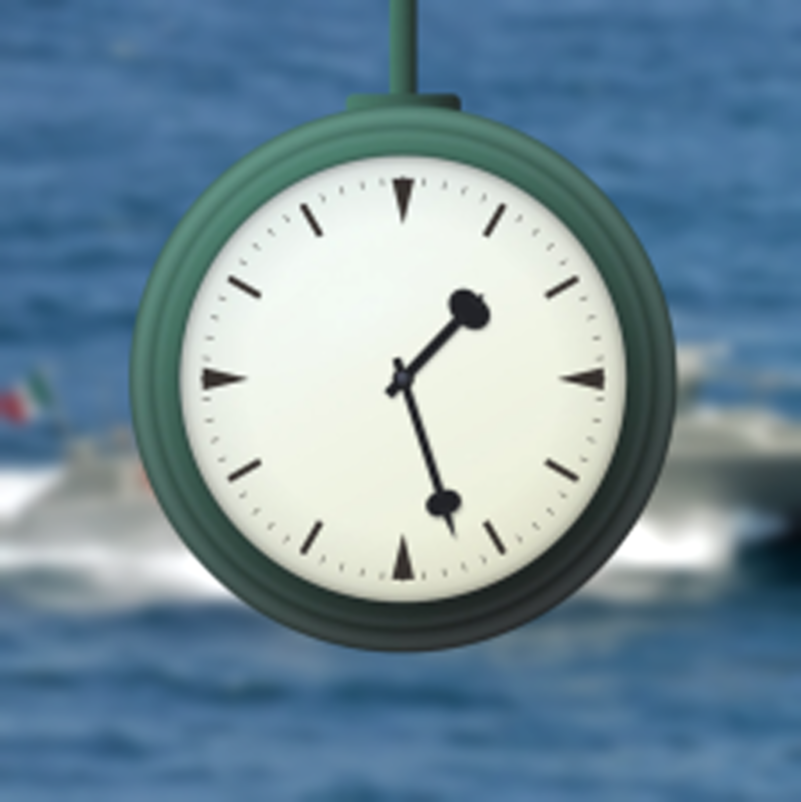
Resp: 1.27
